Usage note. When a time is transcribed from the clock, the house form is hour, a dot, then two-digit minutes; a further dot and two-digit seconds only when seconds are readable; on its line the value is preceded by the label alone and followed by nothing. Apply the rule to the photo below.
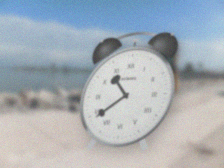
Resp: 10.39
